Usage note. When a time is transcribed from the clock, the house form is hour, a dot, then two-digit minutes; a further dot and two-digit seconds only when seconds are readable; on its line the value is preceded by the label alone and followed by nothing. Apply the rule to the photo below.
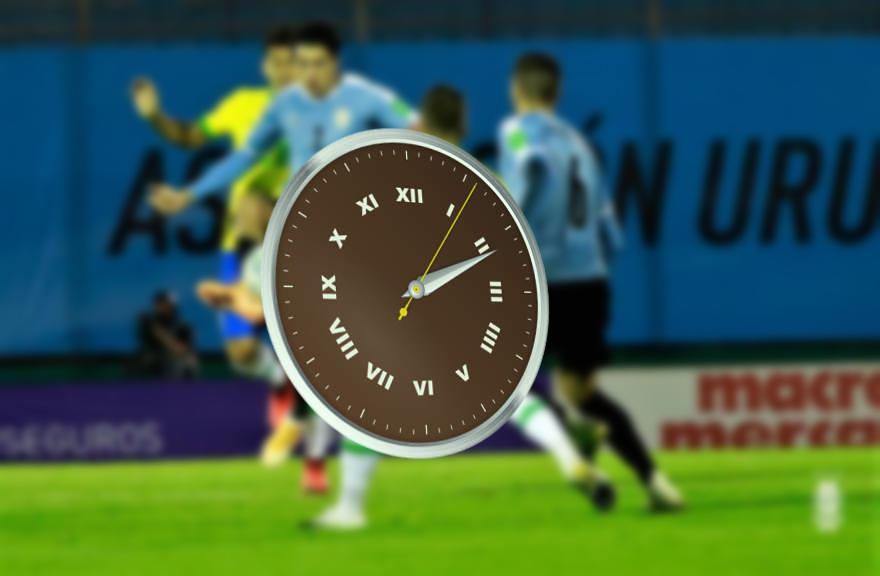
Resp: 2.11.06
